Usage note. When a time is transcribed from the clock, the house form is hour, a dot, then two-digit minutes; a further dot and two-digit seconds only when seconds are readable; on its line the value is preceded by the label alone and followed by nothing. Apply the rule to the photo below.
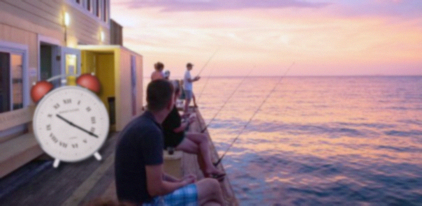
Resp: 10.21
